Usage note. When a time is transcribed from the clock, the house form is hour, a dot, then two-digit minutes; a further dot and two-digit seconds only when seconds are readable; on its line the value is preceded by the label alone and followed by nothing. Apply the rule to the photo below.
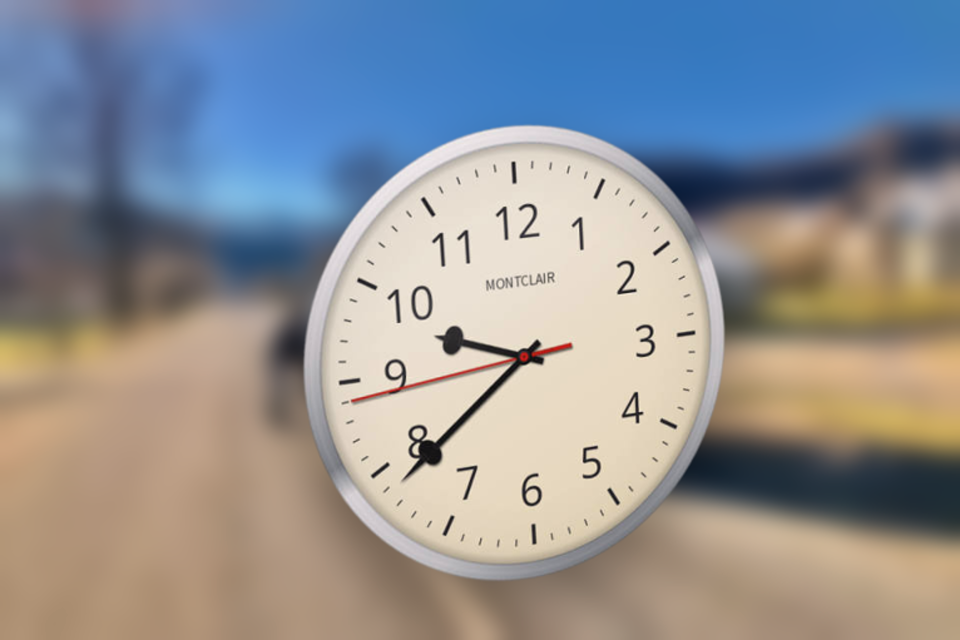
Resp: 9.38.44
